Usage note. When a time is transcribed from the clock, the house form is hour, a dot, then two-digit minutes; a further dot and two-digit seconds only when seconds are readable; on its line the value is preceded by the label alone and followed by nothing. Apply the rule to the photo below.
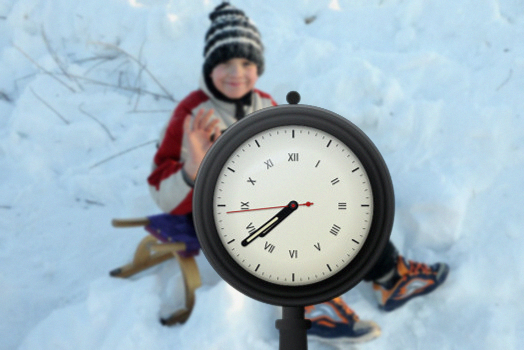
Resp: 7.38.44
